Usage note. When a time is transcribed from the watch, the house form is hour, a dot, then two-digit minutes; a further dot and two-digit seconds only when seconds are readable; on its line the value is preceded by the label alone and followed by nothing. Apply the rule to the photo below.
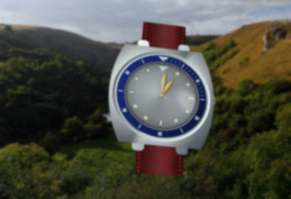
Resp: 1.01
